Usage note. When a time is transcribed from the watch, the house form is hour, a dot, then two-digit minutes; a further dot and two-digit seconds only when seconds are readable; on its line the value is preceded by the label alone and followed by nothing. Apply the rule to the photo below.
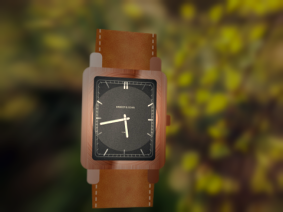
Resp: 5.43
